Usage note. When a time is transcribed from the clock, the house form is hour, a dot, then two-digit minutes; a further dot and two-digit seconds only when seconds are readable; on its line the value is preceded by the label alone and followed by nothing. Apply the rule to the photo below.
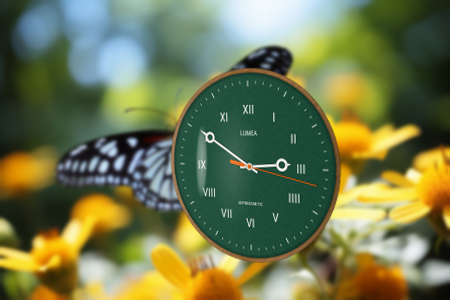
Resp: 2.50.17
